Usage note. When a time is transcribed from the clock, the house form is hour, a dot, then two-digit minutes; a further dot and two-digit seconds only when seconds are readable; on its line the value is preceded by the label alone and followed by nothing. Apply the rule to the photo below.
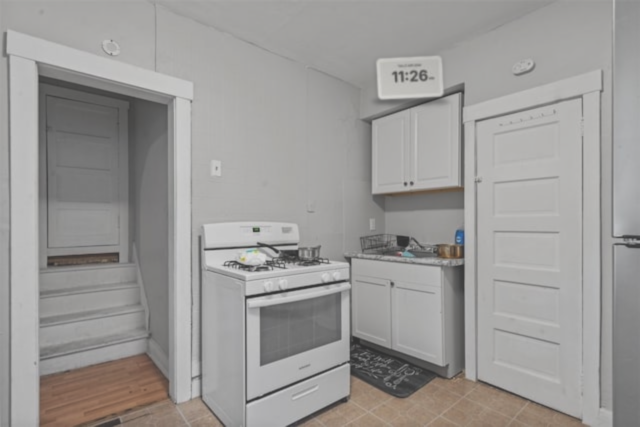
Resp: 11.26
